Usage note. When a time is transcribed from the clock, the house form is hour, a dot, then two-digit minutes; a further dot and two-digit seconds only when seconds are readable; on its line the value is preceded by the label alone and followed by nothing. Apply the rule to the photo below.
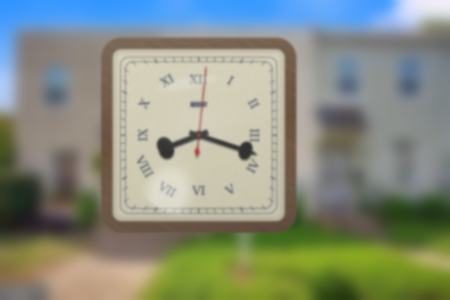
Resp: 8.18.01
